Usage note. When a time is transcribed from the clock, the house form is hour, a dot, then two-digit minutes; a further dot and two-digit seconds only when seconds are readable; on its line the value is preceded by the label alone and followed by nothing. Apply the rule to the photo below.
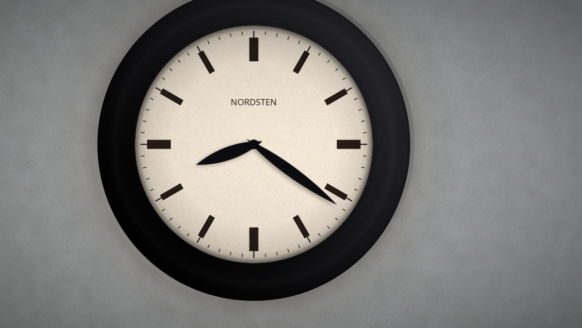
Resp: 8.21
